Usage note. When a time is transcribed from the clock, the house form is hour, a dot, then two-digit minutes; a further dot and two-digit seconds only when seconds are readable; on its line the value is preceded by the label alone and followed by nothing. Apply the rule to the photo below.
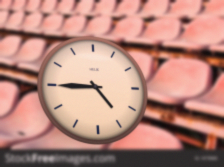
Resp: 4.45
